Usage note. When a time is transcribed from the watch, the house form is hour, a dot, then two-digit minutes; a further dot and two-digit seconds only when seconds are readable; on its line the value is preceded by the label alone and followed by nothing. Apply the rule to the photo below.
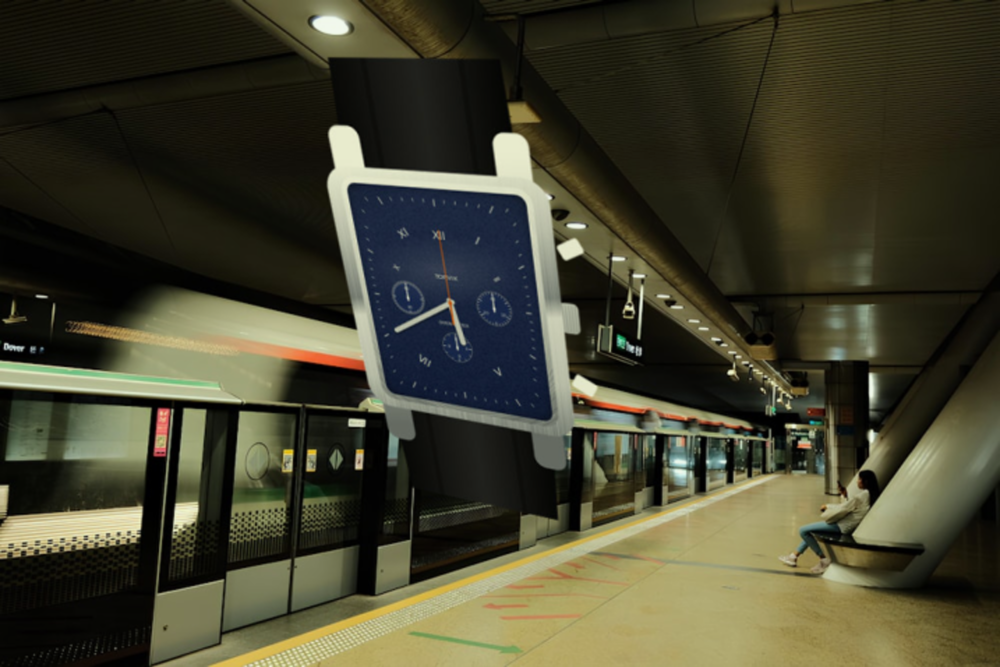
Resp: 5.40
